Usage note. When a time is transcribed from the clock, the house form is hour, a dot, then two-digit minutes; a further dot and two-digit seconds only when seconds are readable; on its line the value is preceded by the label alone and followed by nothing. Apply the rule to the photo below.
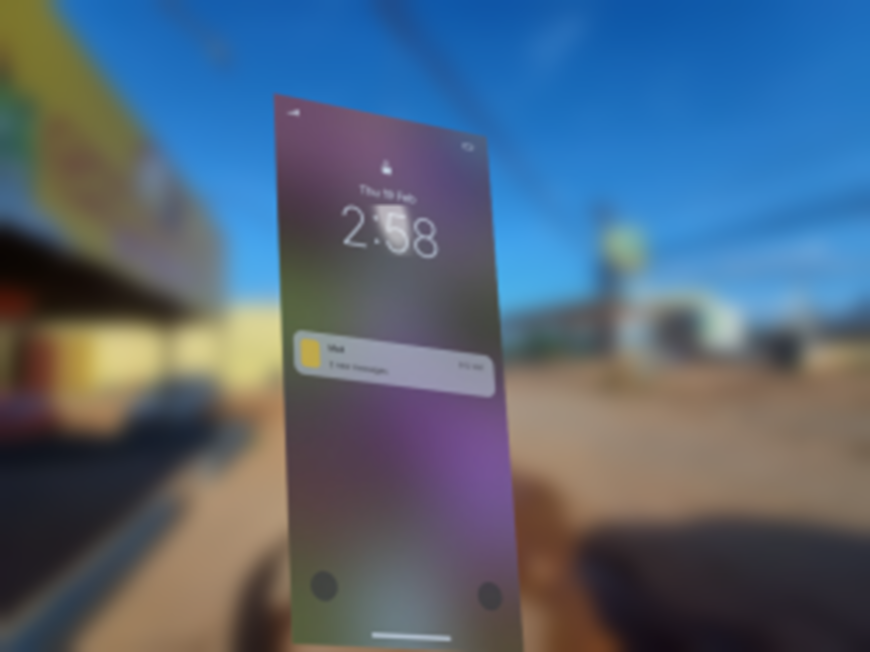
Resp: 2.58
